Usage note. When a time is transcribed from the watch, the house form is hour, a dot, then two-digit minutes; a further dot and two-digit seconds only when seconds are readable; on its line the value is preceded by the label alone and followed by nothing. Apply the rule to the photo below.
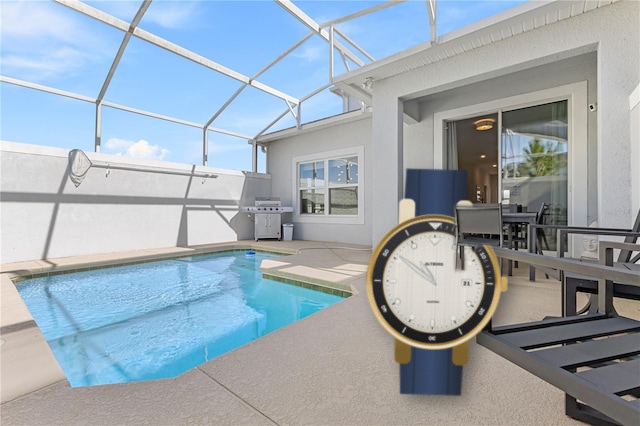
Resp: 10.51
